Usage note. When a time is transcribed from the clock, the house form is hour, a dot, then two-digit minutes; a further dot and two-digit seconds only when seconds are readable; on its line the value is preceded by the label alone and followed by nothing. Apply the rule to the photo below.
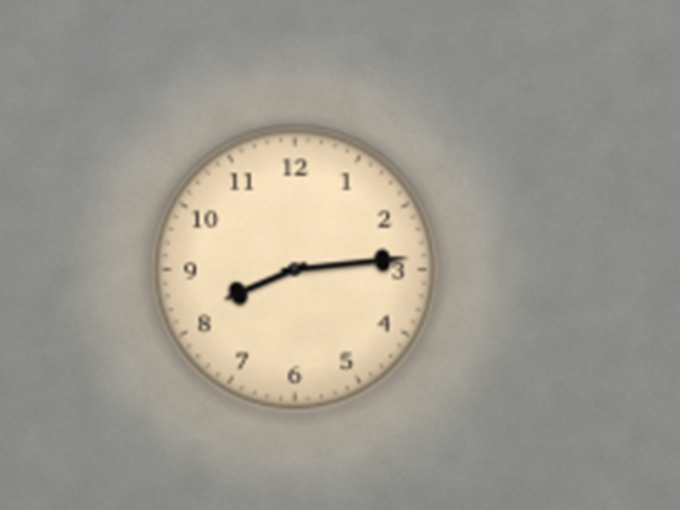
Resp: 8.14
